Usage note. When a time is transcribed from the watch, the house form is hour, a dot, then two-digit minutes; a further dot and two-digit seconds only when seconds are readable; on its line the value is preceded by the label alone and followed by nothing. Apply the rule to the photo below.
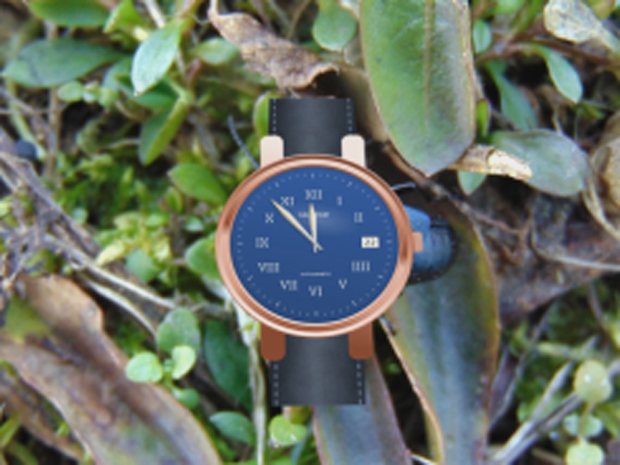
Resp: 11.53
